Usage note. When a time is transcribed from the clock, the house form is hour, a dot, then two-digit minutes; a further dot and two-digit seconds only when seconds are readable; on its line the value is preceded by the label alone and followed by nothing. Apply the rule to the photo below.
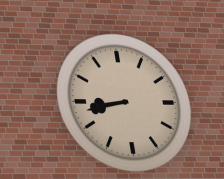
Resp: 8.43
